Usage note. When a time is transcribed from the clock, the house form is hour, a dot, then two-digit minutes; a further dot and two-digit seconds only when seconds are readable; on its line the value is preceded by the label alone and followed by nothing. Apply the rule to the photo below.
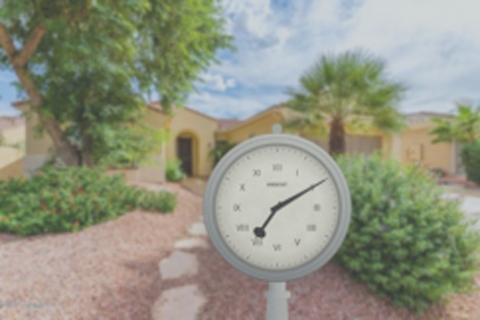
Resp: 7.10
